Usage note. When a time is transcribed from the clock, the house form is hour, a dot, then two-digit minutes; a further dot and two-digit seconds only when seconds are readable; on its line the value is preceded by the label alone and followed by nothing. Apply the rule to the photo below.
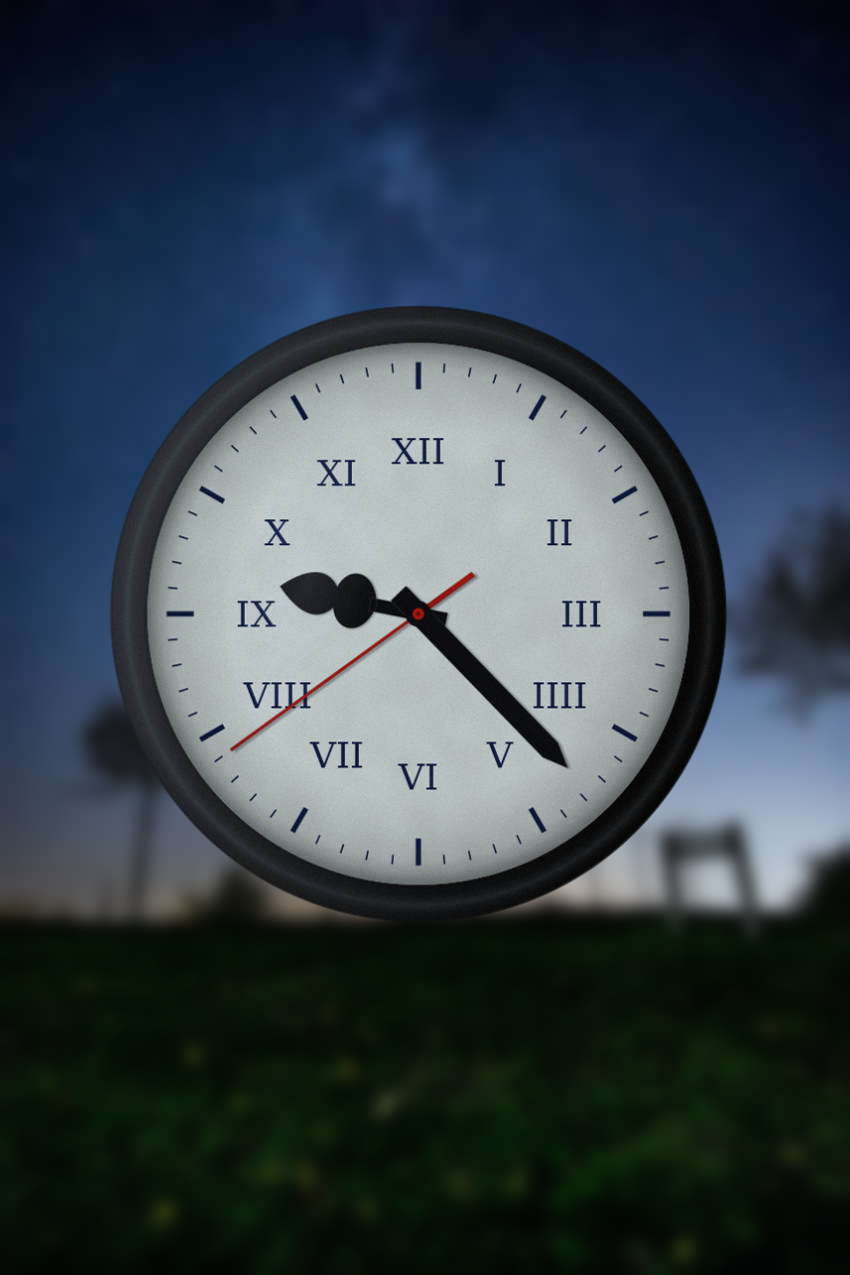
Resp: 9.22.39
